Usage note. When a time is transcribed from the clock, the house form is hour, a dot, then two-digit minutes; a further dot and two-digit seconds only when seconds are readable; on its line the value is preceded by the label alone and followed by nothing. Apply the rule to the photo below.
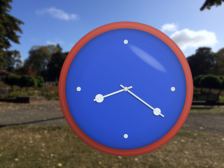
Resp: 8.21
